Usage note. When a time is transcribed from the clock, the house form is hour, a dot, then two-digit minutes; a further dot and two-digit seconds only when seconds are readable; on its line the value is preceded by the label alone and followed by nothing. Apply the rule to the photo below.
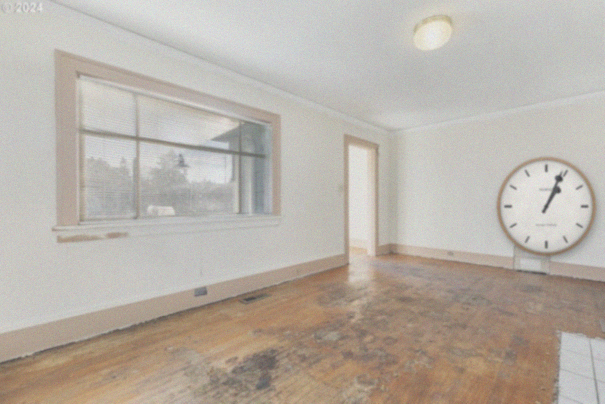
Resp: 1.04
